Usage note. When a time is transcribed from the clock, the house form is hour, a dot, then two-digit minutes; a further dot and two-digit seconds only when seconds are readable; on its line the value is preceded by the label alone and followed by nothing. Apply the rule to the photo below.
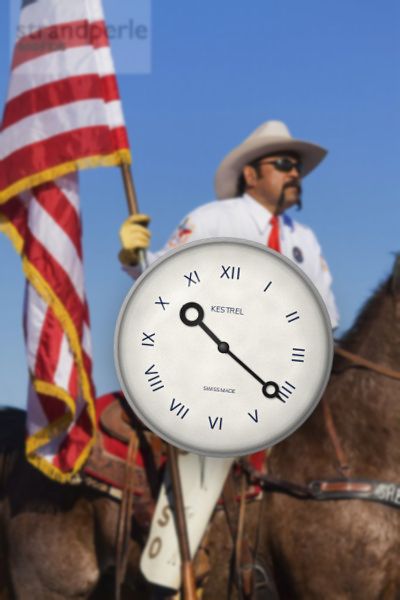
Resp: 10.21
